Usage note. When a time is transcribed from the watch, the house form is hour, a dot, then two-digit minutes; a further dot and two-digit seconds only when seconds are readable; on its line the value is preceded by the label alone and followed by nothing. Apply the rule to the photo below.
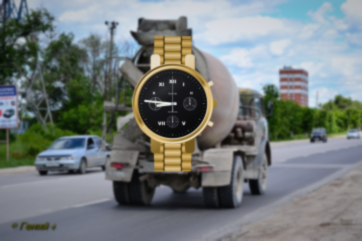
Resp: 8.46
